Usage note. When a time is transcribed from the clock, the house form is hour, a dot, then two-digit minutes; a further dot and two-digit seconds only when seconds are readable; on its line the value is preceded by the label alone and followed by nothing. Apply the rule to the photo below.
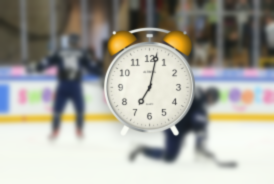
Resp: 7.02
